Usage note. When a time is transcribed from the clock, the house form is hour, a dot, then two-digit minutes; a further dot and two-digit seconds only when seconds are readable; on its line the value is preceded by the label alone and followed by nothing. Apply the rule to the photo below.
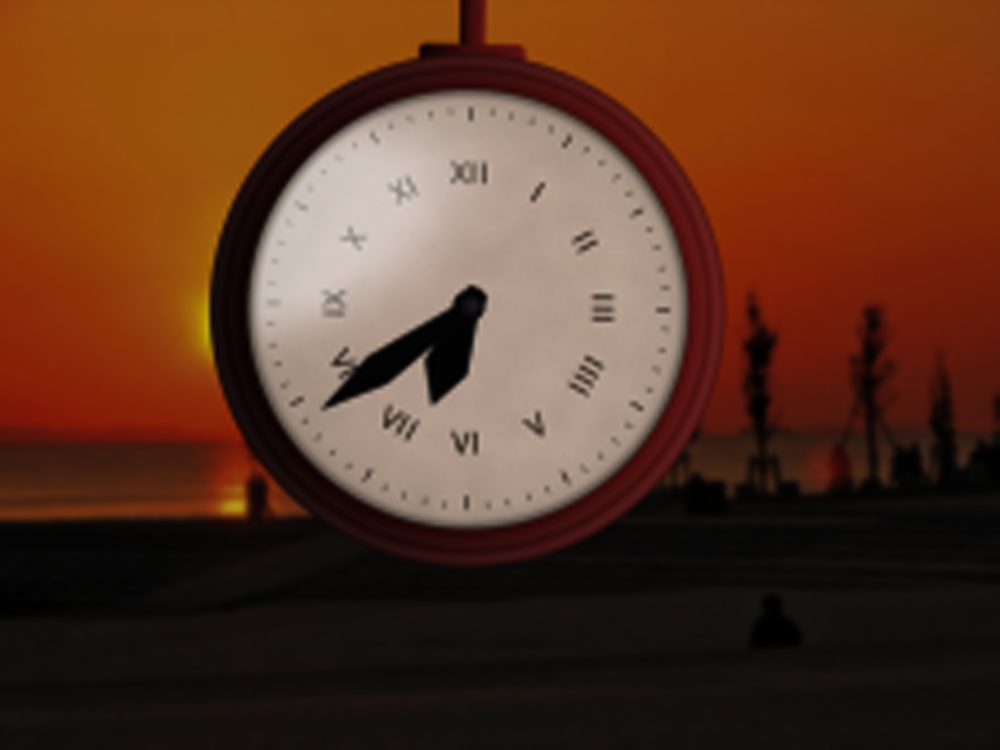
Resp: 6.39
